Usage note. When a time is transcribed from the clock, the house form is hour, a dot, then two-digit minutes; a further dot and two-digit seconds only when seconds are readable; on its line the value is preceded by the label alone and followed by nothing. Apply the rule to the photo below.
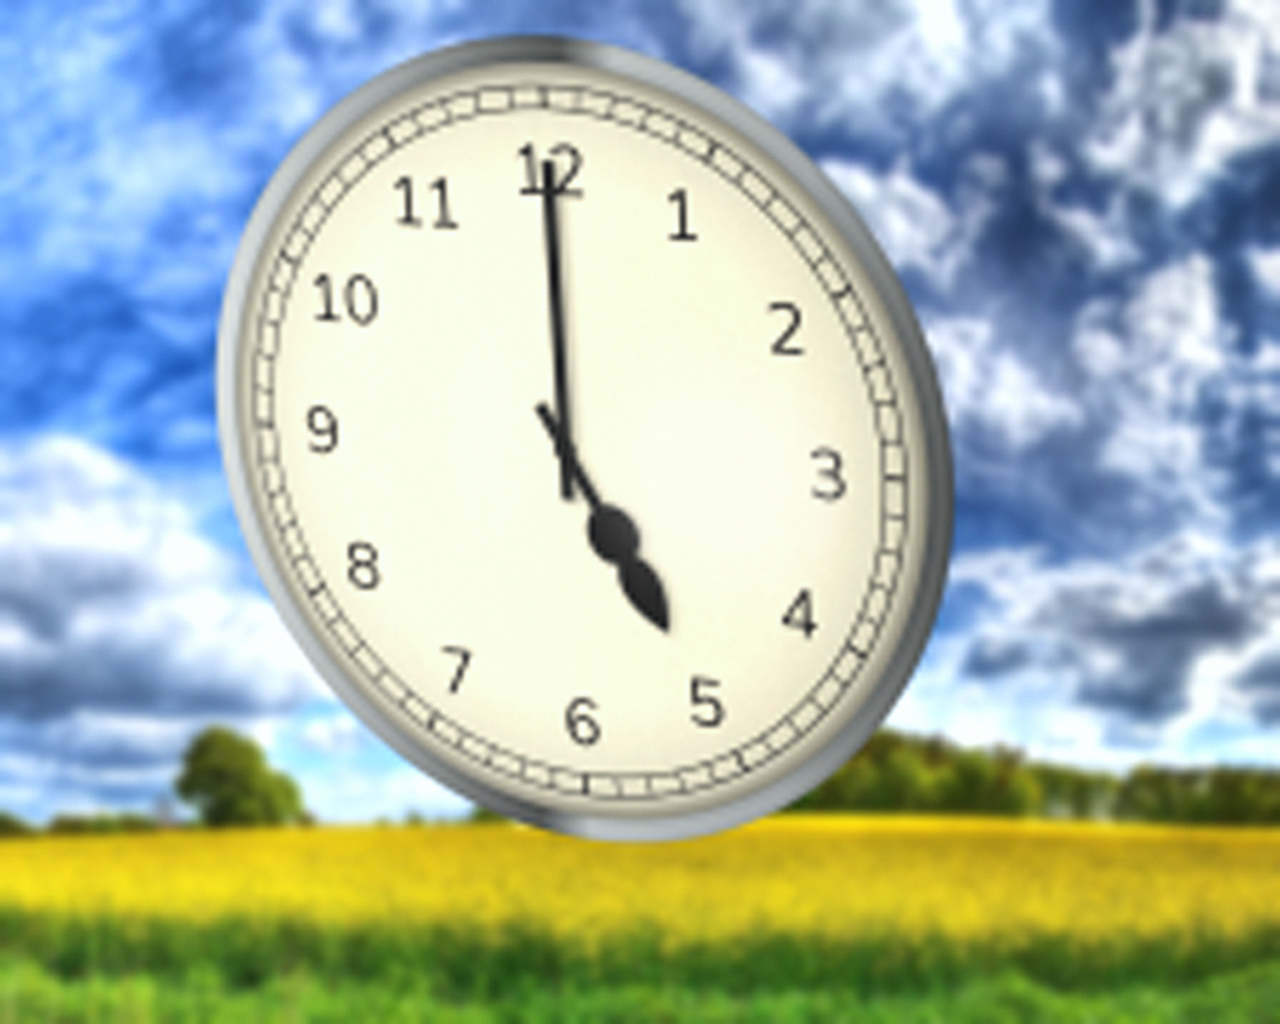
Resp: 5.00
